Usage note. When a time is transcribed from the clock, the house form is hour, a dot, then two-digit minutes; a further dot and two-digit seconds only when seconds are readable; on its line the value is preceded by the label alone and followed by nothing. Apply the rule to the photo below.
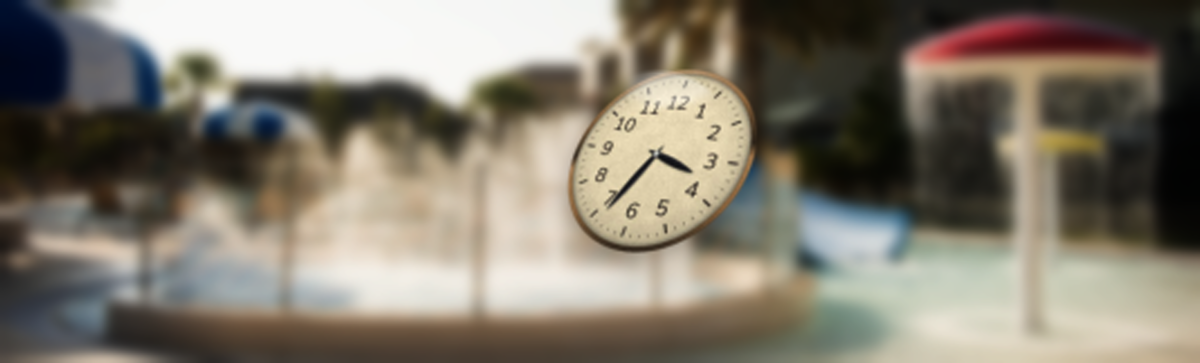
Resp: 3.34
